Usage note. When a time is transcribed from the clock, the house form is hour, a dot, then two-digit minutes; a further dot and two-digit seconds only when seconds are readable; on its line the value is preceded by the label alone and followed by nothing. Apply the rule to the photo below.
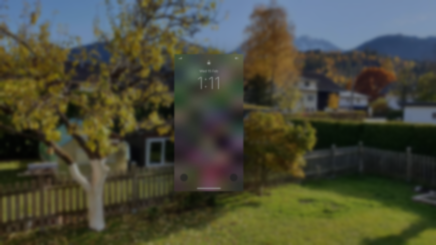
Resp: 1.11
